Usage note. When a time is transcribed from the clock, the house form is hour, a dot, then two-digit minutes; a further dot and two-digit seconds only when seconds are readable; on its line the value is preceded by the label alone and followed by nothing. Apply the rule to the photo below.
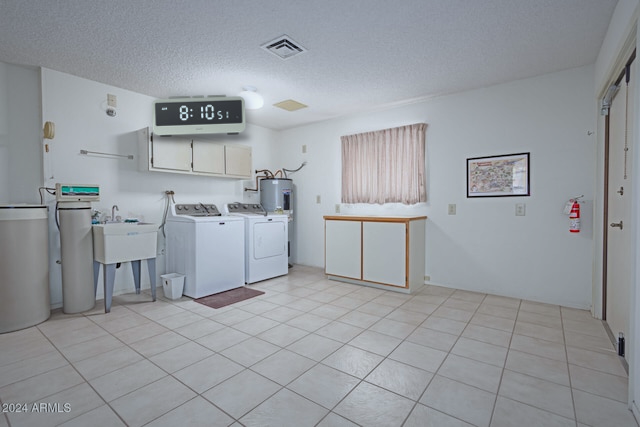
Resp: 8.10.51
